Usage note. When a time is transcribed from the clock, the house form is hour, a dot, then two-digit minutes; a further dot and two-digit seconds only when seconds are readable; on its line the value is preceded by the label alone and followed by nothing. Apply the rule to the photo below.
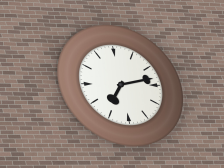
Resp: 7.13
